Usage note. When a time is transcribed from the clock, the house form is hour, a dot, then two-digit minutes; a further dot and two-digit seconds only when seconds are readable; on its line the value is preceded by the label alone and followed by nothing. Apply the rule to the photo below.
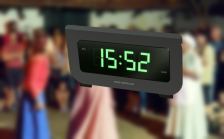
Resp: 15.52
